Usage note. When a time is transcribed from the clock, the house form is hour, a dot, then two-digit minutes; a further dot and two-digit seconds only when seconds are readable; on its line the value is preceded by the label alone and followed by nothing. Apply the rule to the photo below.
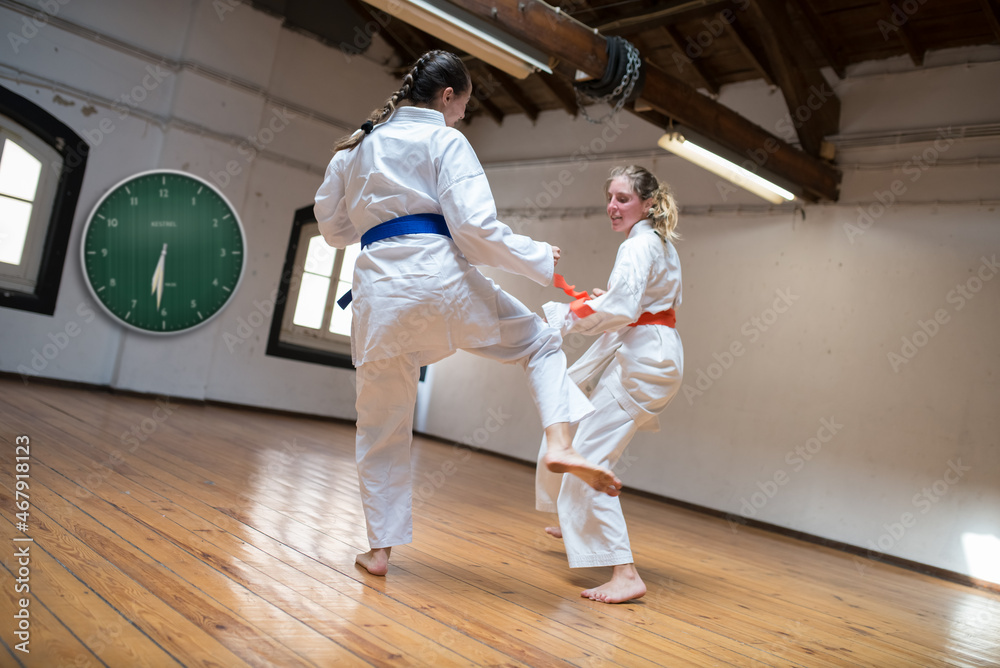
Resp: 6.31
